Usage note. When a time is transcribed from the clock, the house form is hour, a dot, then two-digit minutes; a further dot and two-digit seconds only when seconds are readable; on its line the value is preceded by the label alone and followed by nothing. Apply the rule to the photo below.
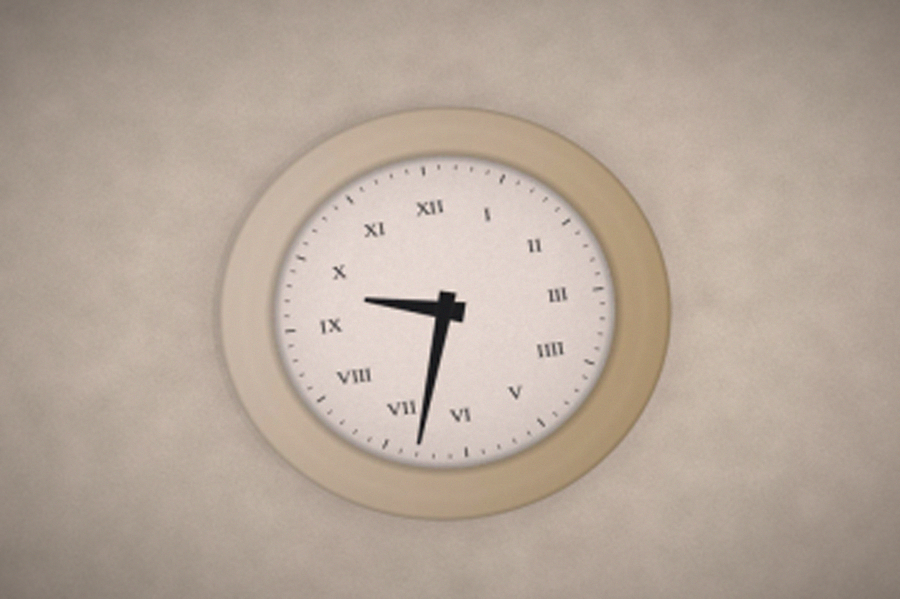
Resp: 9.33
